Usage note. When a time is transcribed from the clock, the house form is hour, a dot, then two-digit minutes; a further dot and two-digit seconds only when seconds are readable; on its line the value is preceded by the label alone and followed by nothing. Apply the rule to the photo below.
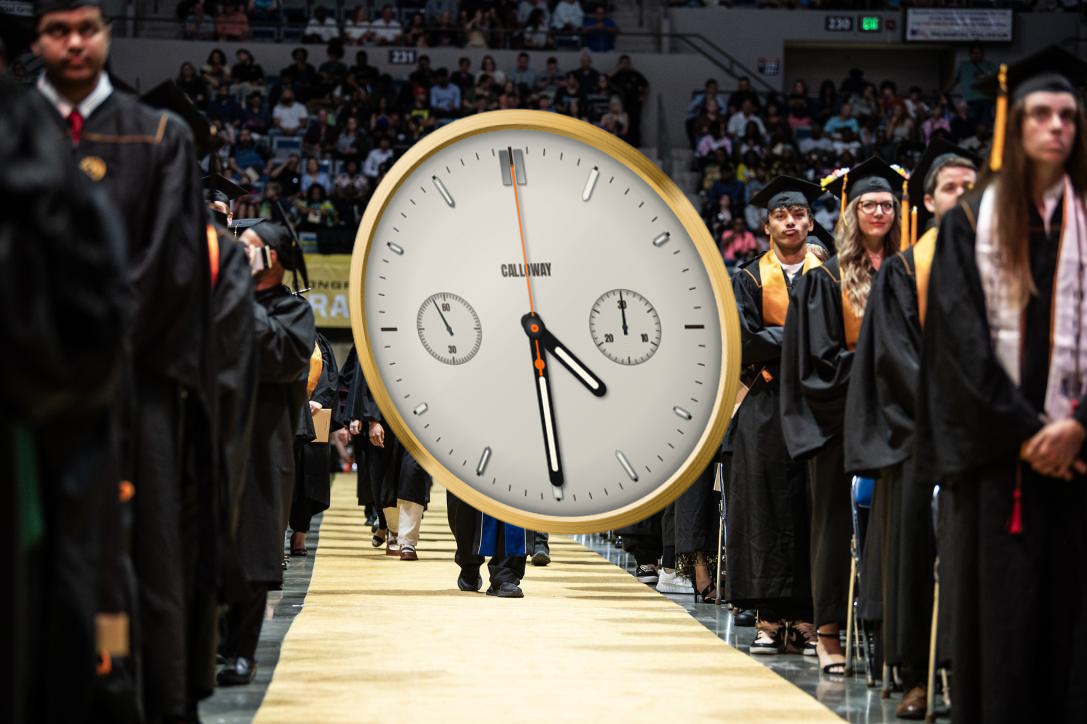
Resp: 4.29.56
